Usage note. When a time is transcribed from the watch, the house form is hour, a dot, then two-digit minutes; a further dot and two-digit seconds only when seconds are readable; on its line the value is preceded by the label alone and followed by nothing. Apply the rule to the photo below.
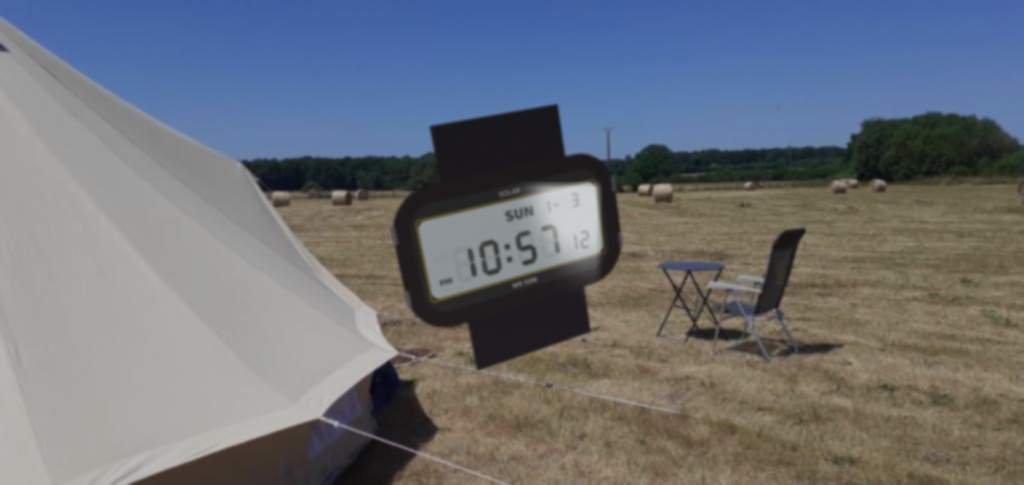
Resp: 10.57.12
